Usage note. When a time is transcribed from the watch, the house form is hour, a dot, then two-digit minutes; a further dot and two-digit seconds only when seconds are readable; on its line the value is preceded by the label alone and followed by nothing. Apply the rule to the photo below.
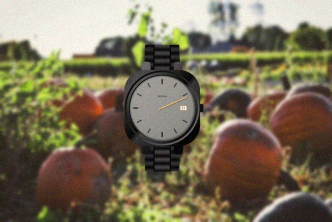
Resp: 2.11
